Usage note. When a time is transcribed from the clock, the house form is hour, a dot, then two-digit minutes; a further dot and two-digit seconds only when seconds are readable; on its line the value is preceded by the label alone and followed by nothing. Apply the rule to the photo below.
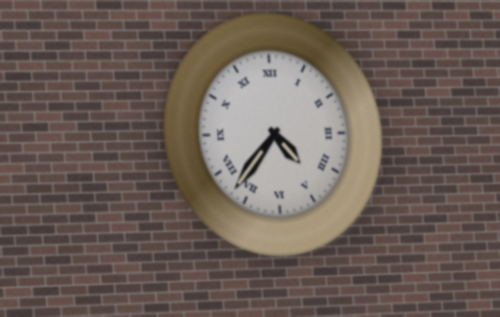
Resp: 4.37
